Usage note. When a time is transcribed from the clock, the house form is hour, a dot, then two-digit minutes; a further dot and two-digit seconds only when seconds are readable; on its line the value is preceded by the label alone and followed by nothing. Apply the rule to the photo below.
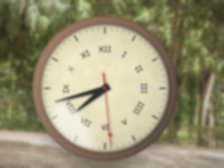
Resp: 7.42.29
